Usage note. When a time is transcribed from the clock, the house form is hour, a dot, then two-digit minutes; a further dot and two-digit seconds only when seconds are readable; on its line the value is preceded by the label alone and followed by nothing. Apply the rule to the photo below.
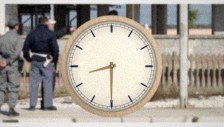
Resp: 8.30
